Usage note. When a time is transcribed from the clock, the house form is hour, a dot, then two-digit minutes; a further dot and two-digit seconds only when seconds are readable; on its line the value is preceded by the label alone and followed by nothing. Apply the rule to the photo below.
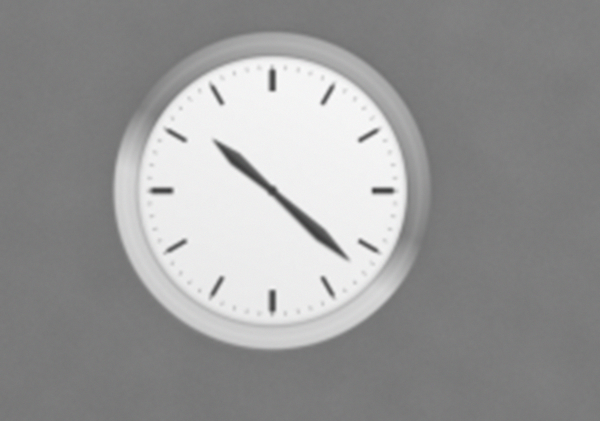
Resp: 10.22
